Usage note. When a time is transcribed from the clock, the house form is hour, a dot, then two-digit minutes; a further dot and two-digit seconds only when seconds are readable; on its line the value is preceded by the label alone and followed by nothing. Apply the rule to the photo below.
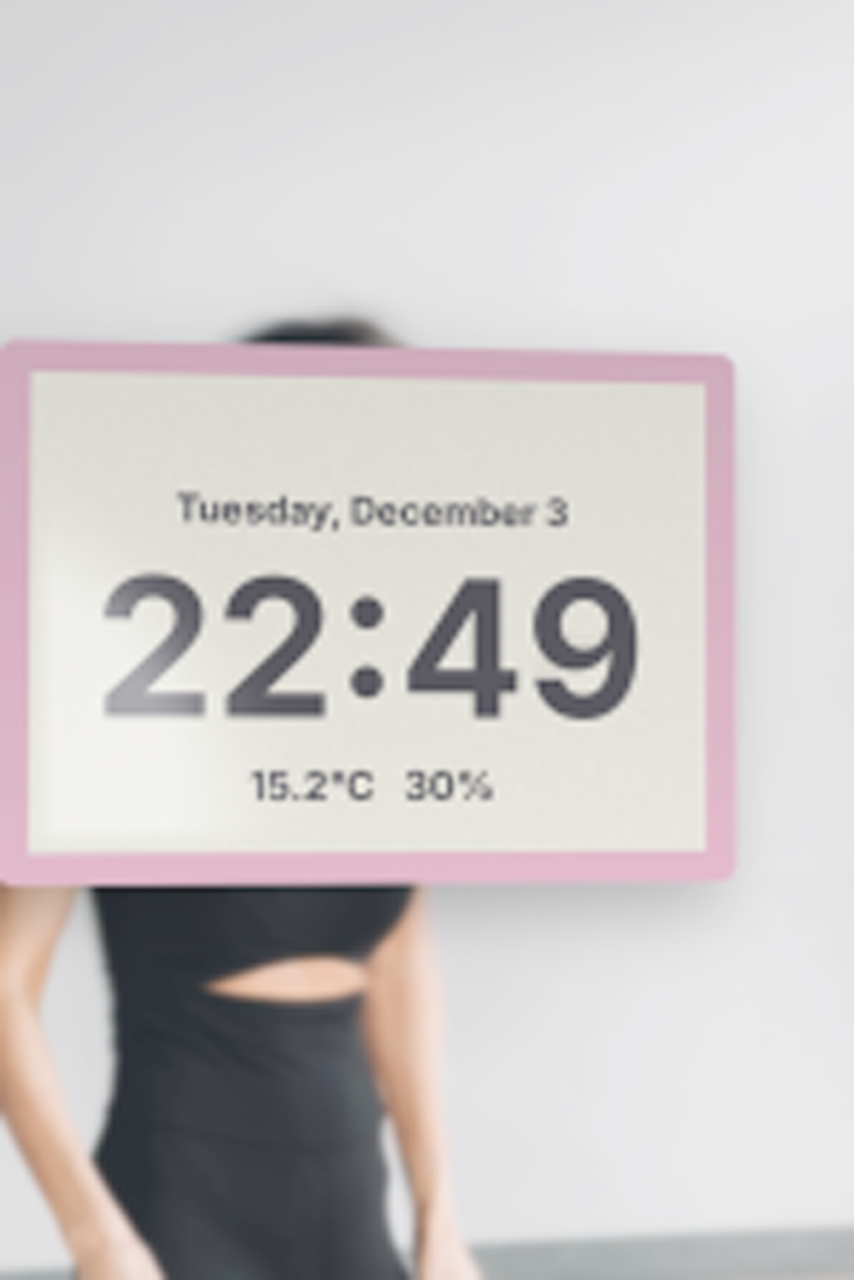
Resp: 22.49
